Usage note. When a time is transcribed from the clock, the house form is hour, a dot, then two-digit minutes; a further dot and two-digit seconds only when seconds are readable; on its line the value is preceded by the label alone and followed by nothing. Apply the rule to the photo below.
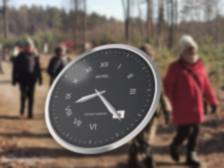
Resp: 8.23
